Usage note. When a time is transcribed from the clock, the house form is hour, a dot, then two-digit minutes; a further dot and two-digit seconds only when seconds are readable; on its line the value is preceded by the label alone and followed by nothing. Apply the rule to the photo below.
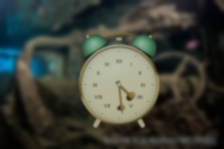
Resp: 4.29
